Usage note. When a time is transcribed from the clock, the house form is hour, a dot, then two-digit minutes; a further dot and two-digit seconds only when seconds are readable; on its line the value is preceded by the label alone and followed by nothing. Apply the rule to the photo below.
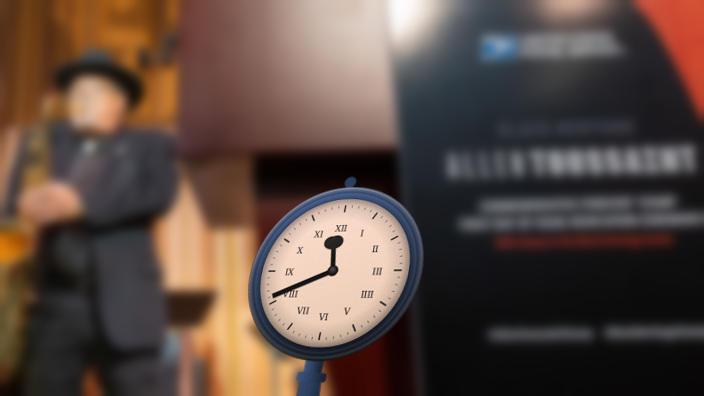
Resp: 11.41
